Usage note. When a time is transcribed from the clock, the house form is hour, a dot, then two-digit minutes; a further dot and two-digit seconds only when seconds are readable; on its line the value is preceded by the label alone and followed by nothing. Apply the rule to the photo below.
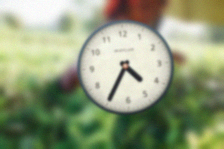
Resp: 4.35
